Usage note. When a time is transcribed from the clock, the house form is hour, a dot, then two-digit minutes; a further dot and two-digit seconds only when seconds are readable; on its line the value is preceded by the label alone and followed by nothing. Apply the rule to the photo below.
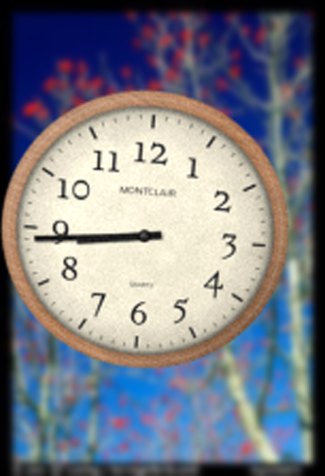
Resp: 8.44
